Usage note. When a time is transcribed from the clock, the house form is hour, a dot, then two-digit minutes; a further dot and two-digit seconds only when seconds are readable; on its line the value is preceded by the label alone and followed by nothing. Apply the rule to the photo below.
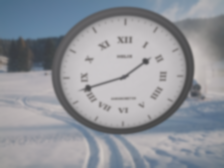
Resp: 1.42
